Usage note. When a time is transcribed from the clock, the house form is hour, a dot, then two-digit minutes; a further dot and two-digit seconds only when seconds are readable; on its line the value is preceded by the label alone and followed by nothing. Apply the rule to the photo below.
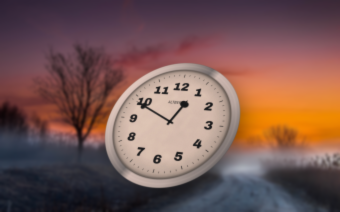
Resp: 12.49
